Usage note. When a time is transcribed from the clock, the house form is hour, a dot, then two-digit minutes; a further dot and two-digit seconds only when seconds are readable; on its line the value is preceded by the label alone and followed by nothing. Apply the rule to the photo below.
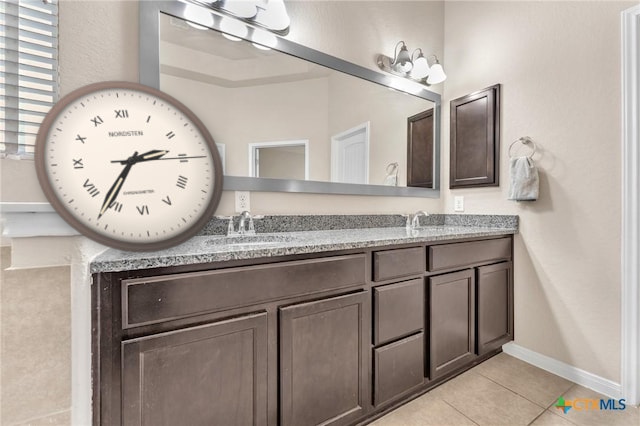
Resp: 2.36.15
